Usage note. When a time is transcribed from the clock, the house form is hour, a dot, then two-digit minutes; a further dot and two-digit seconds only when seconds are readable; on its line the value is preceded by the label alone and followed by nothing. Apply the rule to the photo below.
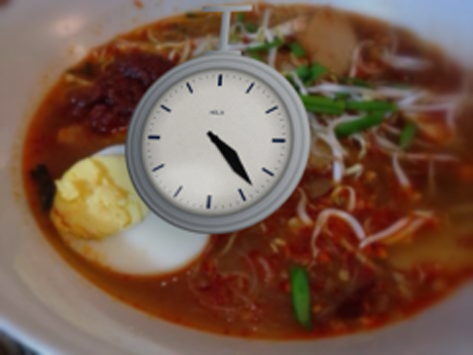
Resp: 4.23
